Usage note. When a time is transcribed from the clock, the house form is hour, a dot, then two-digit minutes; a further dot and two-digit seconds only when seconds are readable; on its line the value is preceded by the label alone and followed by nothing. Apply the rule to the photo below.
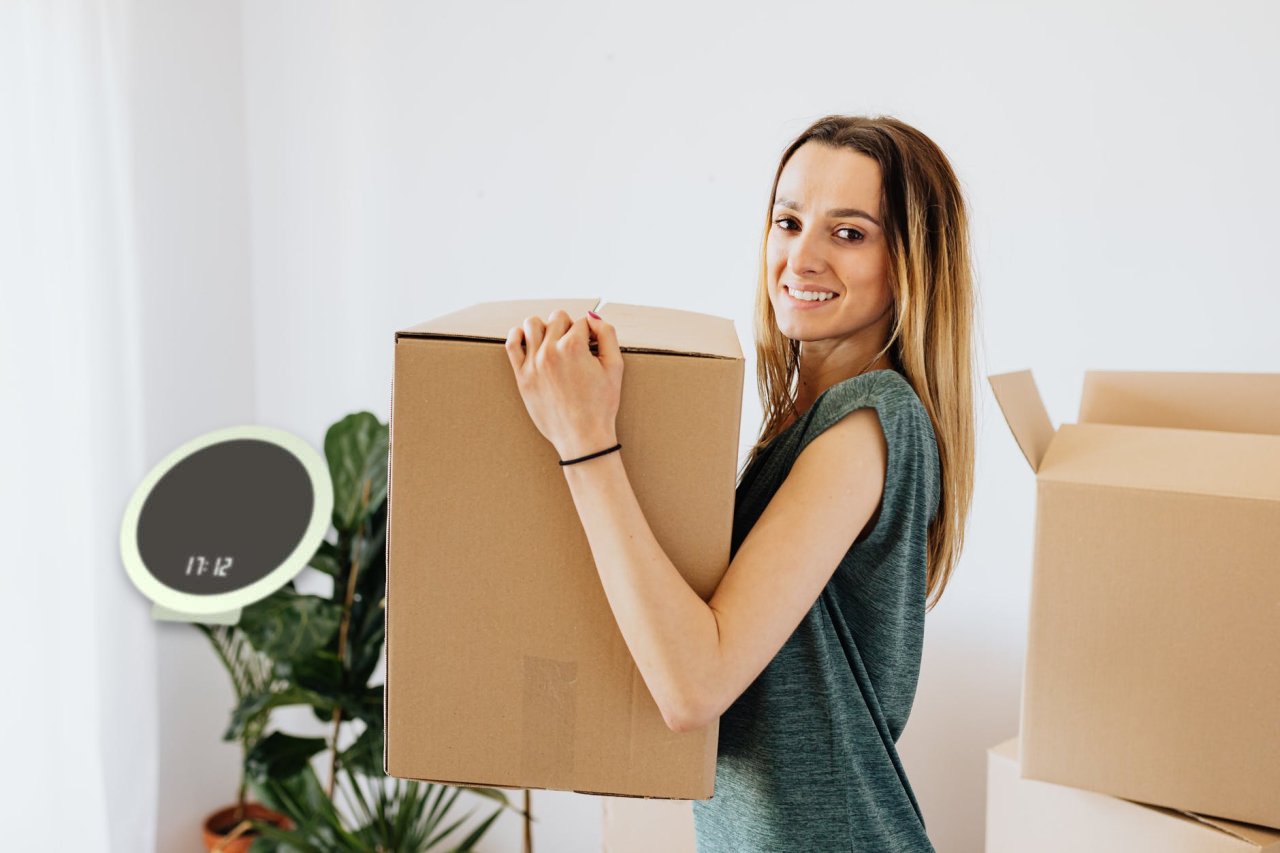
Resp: 17.12
